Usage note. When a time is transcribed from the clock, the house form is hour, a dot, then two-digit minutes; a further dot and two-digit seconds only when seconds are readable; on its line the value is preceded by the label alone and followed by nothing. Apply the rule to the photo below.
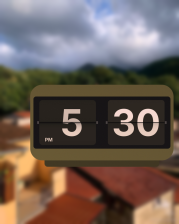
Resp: 5.30
